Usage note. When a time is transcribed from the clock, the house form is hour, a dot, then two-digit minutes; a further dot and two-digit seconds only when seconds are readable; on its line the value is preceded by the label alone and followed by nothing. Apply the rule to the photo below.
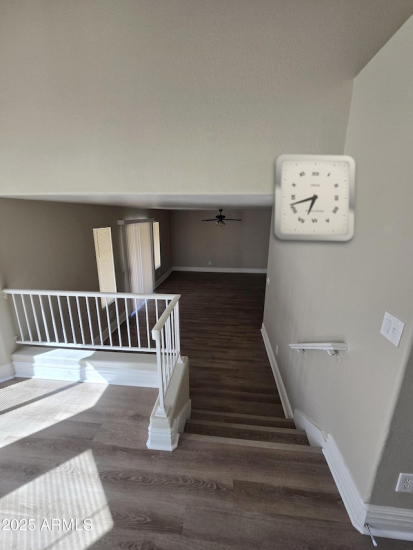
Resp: 6.42
